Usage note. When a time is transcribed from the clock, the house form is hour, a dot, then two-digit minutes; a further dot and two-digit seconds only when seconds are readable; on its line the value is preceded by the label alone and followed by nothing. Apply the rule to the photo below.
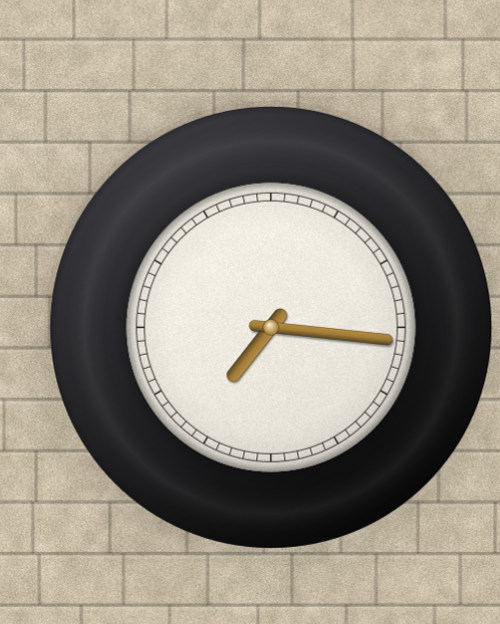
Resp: 7.16
